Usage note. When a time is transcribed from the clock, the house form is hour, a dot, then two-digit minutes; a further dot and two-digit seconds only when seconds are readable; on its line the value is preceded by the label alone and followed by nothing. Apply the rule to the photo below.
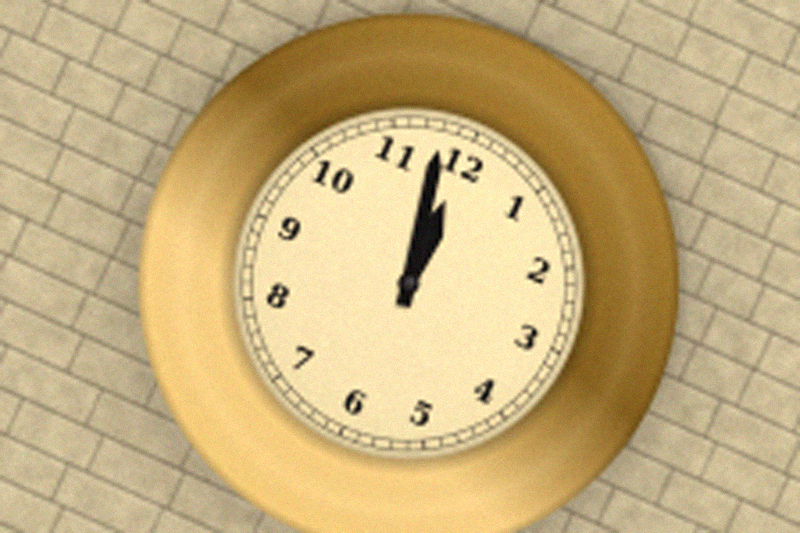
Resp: 11.58
